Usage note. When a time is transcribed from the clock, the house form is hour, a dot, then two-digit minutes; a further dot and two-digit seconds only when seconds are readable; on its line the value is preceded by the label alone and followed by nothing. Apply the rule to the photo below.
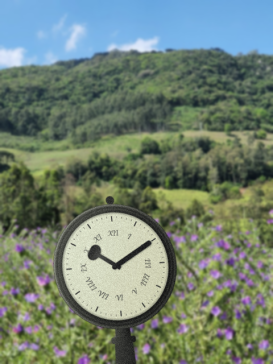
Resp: 10.10
